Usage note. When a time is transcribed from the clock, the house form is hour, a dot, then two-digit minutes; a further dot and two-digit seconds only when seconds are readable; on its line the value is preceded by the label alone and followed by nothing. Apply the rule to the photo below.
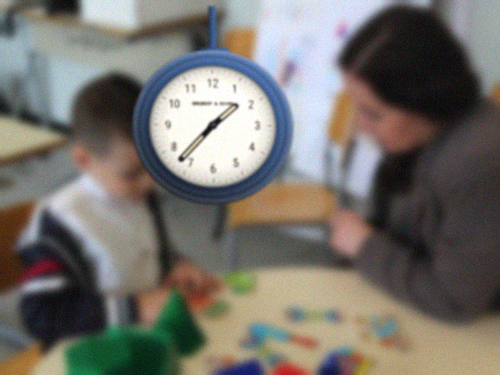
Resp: 1.37
